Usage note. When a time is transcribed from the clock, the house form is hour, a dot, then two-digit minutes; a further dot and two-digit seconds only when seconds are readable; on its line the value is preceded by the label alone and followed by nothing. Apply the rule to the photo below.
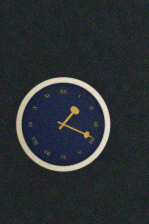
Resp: 1.19
